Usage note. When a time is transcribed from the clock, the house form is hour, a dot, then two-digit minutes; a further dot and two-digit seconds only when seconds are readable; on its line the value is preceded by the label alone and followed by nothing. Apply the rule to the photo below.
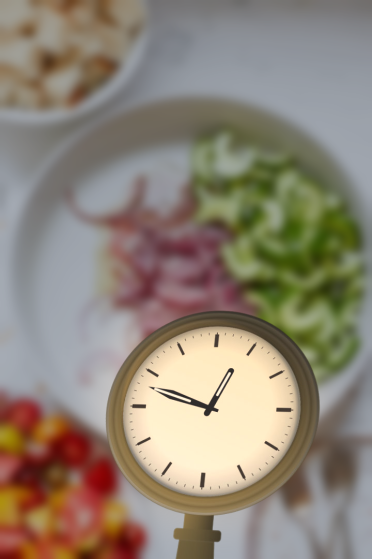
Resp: 12.48
